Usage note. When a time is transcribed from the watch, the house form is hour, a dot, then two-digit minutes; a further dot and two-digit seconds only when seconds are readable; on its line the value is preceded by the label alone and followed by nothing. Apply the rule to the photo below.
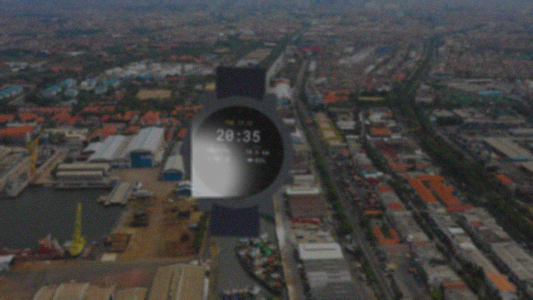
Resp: 20.35
